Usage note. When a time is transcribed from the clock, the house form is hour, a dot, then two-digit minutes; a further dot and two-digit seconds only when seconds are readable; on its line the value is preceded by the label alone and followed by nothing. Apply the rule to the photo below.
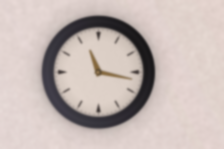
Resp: 11.17
